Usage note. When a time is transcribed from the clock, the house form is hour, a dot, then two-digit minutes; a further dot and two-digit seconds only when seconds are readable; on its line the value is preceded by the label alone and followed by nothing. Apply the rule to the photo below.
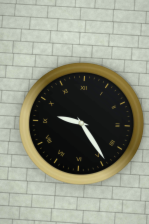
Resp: 9.24
